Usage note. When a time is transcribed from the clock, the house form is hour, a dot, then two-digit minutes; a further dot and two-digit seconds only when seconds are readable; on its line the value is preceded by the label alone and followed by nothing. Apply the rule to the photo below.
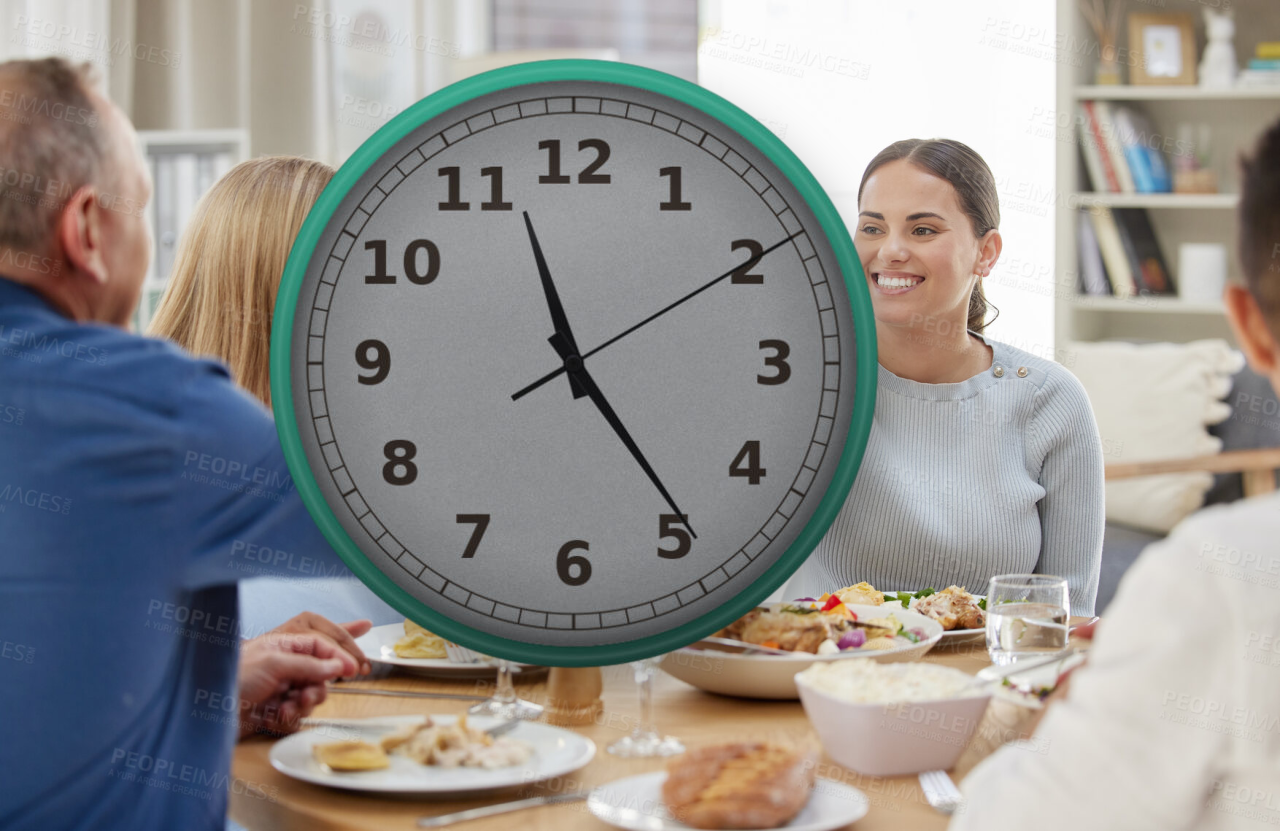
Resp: 11.24.10
